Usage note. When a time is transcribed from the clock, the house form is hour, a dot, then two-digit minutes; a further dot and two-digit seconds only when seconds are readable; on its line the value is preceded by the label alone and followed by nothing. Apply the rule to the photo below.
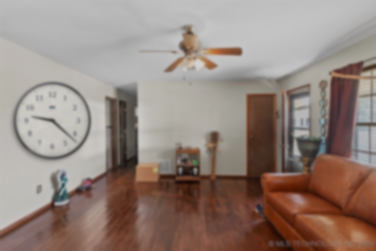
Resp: 9.22
